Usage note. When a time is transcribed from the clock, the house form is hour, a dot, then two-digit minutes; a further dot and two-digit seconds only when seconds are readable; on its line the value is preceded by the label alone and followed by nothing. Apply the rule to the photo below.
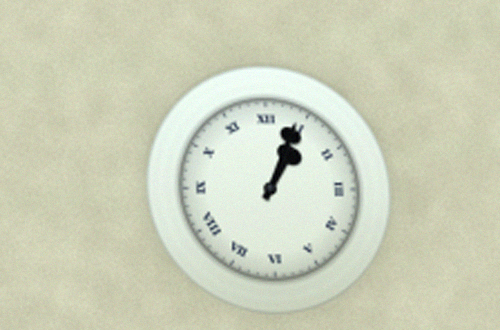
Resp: 1.04
